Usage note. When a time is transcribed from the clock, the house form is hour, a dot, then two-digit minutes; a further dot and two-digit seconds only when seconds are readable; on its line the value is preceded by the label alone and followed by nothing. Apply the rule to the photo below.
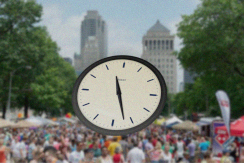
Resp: 11.27
